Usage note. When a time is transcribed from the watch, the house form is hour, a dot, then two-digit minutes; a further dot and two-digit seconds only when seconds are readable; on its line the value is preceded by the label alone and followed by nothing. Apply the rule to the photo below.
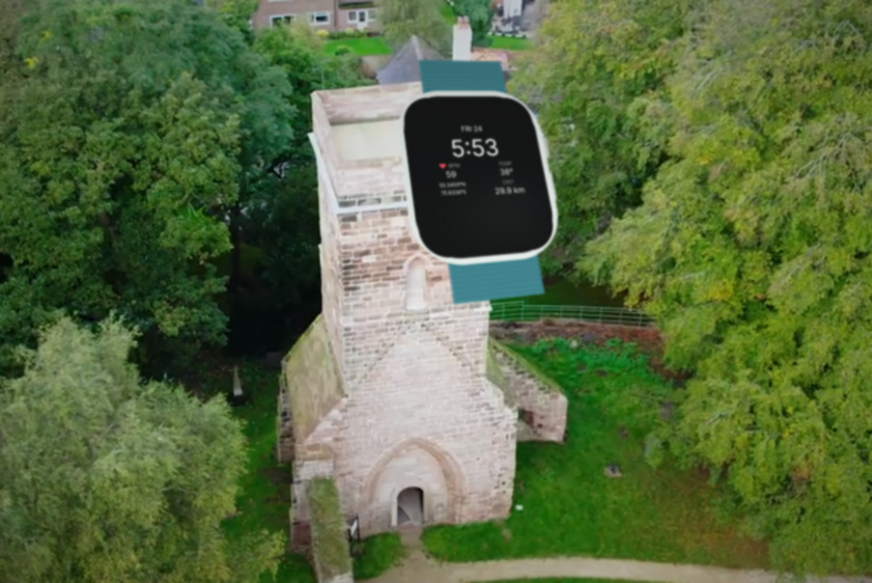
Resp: 5.53
